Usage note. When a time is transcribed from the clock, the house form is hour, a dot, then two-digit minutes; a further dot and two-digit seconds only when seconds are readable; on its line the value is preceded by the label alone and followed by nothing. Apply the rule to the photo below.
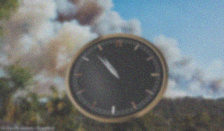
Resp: 10.53
